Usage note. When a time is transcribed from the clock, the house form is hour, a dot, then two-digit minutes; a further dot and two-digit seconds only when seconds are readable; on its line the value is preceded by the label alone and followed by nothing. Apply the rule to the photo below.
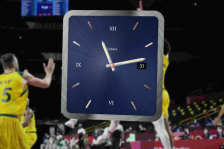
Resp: 11.13
